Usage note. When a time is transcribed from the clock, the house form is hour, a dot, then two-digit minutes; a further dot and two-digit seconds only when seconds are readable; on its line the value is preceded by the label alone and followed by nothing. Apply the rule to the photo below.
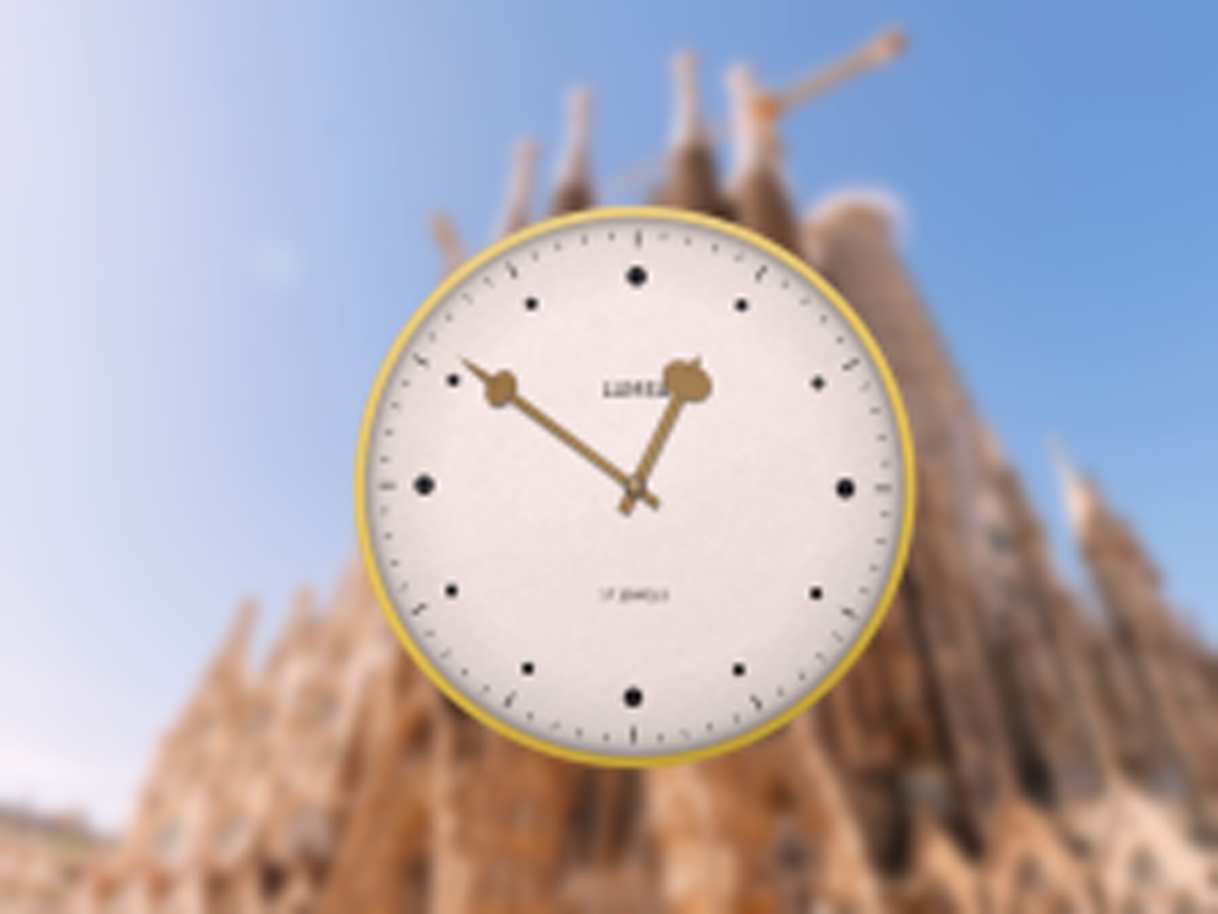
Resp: 12.51
